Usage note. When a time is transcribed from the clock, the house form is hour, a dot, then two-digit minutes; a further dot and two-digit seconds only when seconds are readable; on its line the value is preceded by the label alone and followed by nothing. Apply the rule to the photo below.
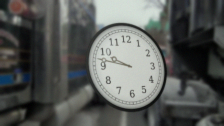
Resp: 9.47
